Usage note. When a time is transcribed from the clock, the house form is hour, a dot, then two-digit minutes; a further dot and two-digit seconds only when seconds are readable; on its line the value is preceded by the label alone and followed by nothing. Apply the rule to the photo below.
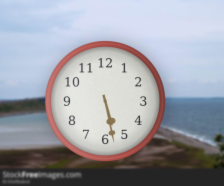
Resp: 5.28
